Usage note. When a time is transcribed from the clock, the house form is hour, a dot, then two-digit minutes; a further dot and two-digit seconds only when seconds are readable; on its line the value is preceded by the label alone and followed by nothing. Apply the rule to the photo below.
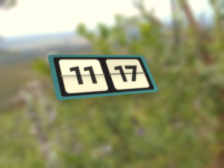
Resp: 11.17
